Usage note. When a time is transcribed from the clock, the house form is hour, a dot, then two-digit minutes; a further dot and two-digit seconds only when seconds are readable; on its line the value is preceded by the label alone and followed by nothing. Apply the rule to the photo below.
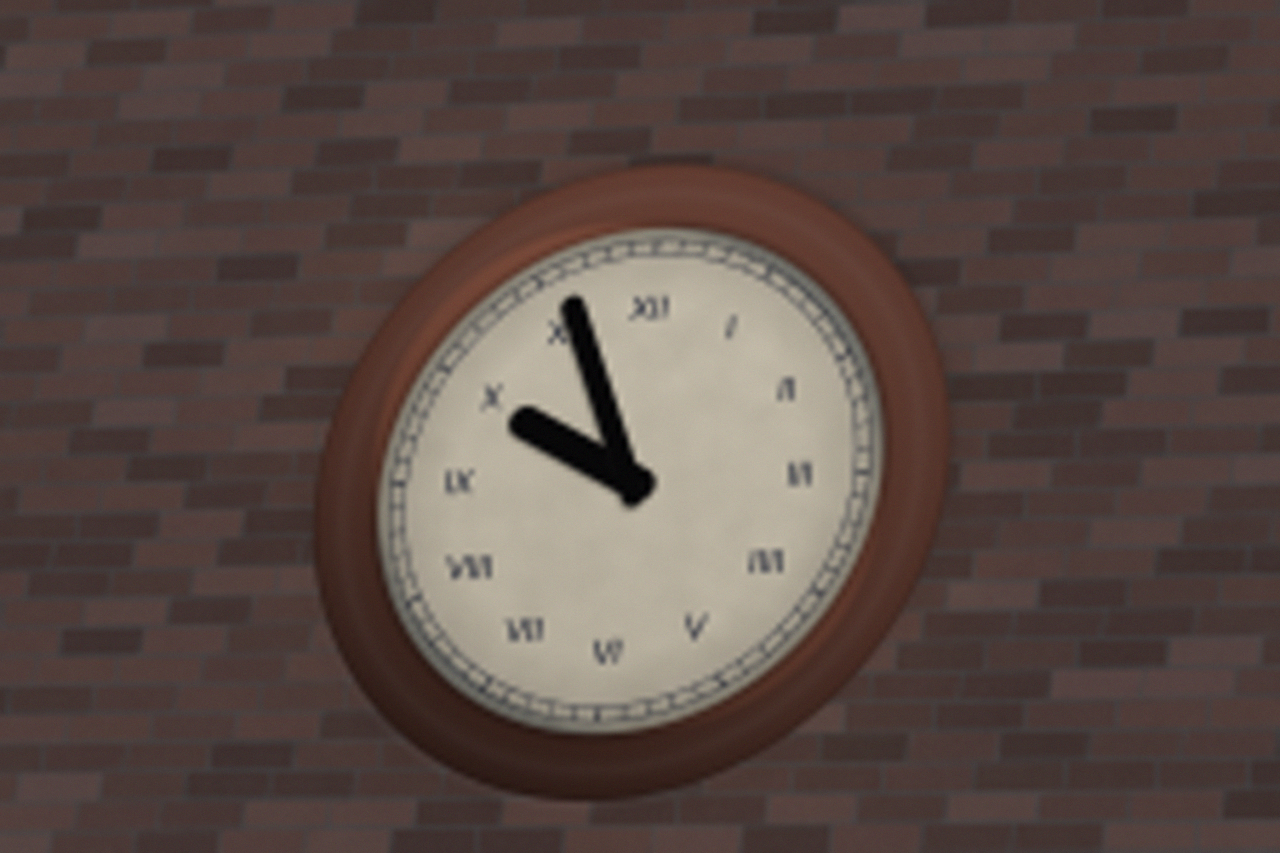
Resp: 9.56
